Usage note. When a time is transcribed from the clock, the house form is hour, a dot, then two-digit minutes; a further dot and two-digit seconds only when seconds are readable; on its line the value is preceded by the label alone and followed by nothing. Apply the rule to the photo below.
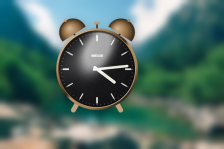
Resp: 4.14
